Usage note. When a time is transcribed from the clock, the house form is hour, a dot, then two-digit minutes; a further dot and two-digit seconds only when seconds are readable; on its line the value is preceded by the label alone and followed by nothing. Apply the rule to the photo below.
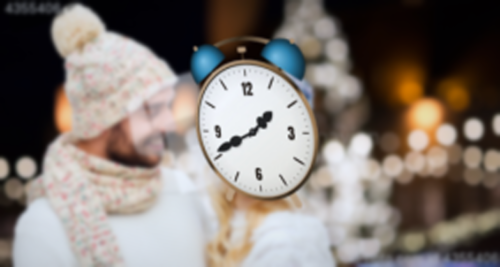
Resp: 1.41
